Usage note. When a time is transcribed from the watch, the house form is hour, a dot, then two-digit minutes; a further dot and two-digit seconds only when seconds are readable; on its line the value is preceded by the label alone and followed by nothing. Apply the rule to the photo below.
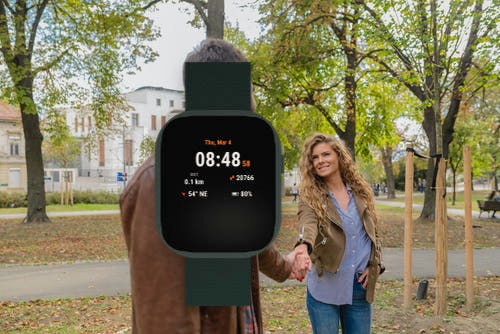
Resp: 8.48.58
